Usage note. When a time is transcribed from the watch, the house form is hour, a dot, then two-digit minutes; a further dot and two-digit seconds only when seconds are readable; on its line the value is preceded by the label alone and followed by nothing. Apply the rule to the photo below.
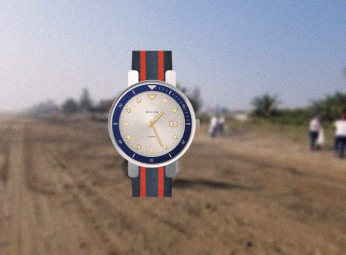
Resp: 1.26
